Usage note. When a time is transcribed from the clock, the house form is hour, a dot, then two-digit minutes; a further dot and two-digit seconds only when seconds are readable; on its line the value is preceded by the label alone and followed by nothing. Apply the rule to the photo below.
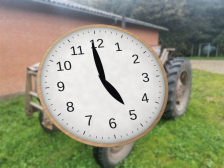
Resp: 4.59
